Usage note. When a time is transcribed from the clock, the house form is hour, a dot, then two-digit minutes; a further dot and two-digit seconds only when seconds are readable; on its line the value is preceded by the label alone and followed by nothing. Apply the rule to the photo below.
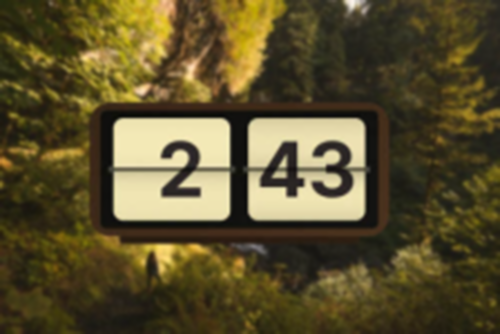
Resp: 2.43
